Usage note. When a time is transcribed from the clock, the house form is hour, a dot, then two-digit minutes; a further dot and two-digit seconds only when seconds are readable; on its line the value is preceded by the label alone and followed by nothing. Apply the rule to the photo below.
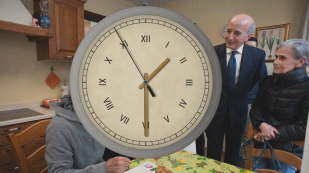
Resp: 1.29.55
